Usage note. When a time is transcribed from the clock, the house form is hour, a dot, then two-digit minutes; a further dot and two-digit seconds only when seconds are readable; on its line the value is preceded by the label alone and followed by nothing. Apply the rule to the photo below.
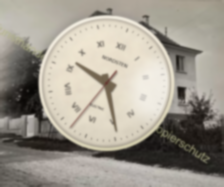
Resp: 9.24.33
